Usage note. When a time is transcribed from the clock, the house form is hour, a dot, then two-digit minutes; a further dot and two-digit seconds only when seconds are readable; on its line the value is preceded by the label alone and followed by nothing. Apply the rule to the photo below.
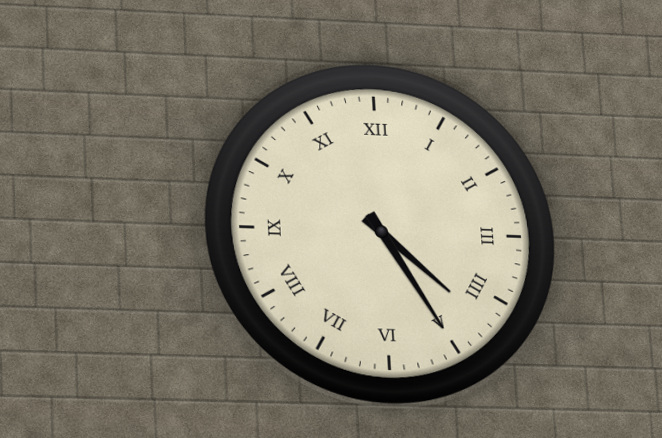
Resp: 4.25
